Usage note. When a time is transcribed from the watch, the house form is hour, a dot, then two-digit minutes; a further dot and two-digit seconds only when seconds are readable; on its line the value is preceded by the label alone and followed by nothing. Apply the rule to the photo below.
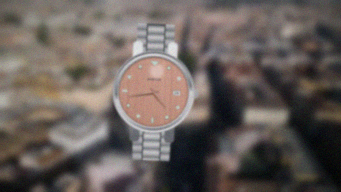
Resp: 4.43
